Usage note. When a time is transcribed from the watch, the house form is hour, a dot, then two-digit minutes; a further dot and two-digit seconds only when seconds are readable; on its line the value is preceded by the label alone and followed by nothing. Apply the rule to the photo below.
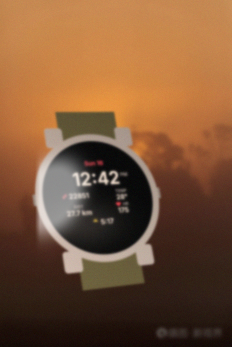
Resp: 12.42
